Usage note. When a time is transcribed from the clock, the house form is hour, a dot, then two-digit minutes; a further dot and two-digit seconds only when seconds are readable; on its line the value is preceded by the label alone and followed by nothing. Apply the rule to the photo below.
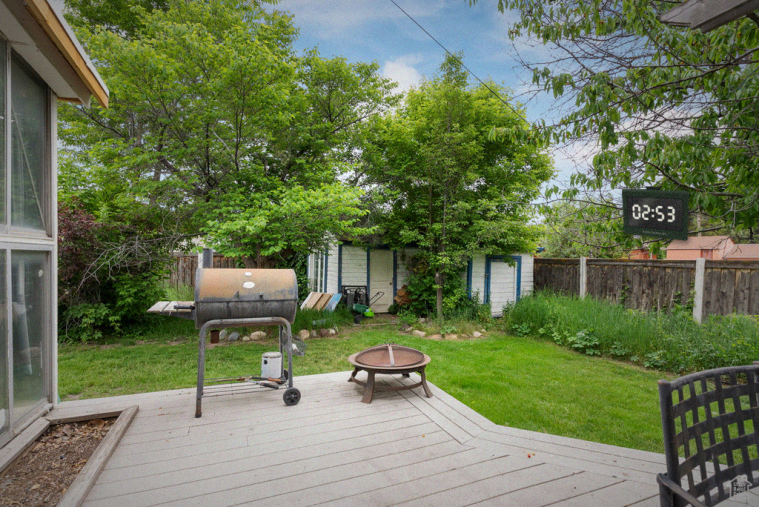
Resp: 2.53
